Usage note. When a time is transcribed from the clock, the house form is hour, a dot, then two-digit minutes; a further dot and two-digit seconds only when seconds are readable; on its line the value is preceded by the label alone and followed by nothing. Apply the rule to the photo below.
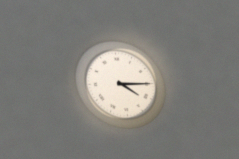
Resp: 4.15
